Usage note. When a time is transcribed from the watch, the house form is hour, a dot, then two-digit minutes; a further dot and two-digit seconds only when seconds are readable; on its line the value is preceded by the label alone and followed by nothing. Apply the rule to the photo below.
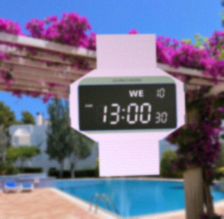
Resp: 13.00.30
